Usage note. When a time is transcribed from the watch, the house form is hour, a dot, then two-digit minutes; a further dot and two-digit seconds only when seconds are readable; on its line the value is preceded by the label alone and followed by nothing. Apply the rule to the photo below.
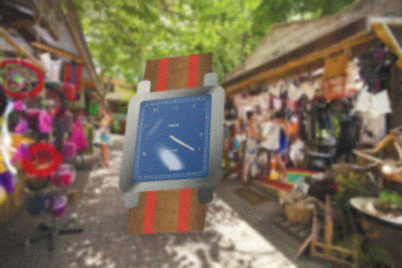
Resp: 4.21
